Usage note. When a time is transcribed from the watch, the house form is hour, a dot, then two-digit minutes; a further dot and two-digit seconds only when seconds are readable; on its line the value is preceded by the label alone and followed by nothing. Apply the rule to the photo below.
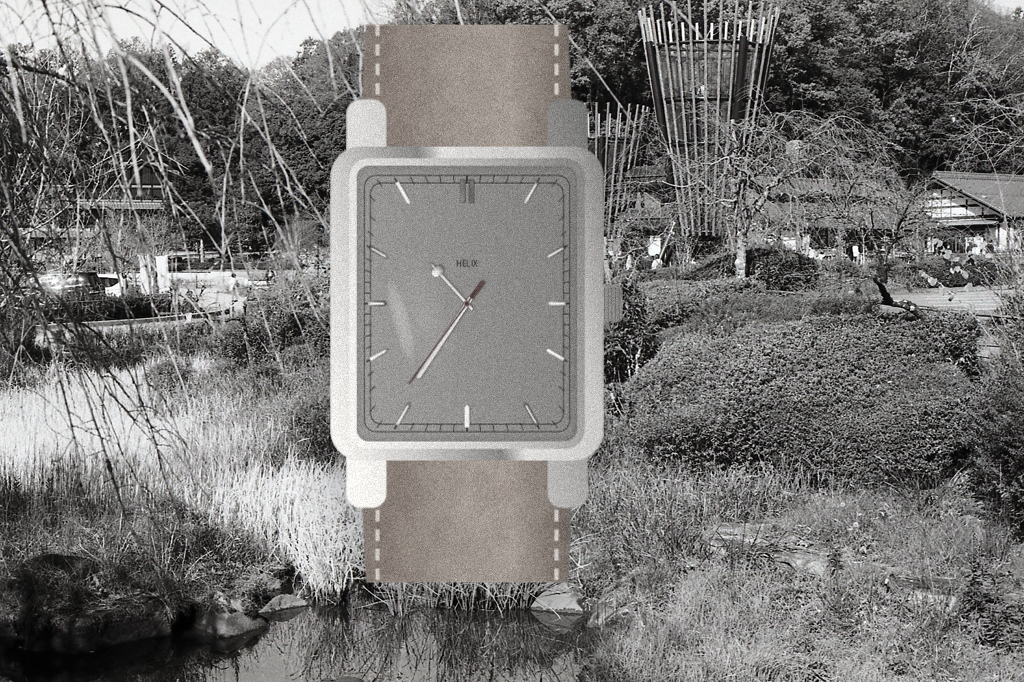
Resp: 10.35.36
